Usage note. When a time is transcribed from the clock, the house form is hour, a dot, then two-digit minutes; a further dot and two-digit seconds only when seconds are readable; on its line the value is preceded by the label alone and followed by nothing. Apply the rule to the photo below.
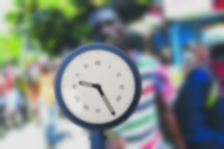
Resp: 9.25
